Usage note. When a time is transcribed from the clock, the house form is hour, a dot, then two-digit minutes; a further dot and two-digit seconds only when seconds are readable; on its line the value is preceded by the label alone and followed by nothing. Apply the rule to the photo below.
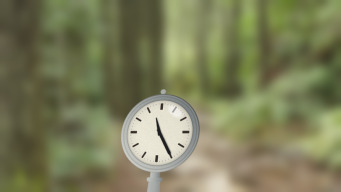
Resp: 11.25
